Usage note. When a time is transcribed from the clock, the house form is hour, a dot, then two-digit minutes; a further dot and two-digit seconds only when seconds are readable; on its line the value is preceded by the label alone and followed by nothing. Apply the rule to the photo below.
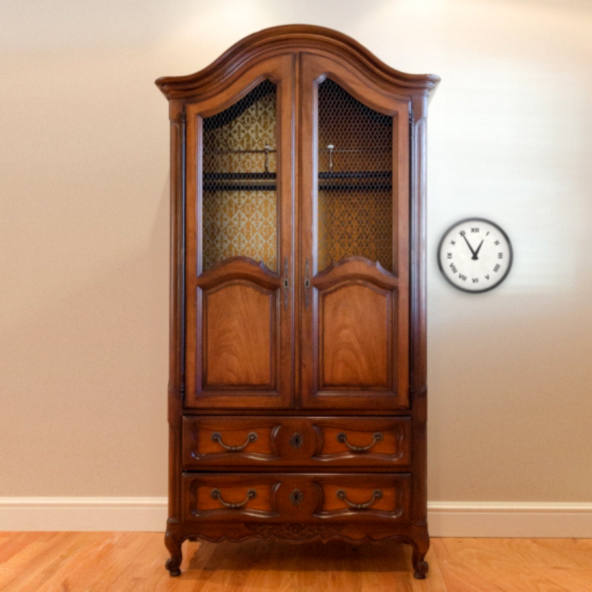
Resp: 12.55
